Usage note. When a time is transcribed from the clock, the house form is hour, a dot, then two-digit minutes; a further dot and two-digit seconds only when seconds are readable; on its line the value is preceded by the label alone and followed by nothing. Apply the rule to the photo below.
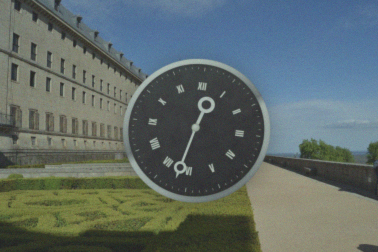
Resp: 12.32
